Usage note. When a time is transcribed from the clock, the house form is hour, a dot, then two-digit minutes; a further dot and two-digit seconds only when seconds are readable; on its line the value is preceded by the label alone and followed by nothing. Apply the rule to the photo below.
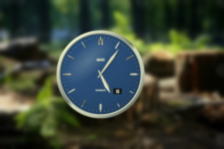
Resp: 5.06
